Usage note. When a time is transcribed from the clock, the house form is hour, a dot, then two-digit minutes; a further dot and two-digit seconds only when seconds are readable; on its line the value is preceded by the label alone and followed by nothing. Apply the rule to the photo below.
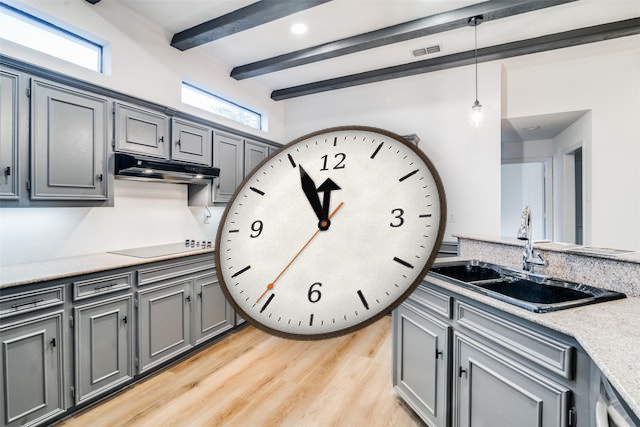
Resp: 11.55.36
